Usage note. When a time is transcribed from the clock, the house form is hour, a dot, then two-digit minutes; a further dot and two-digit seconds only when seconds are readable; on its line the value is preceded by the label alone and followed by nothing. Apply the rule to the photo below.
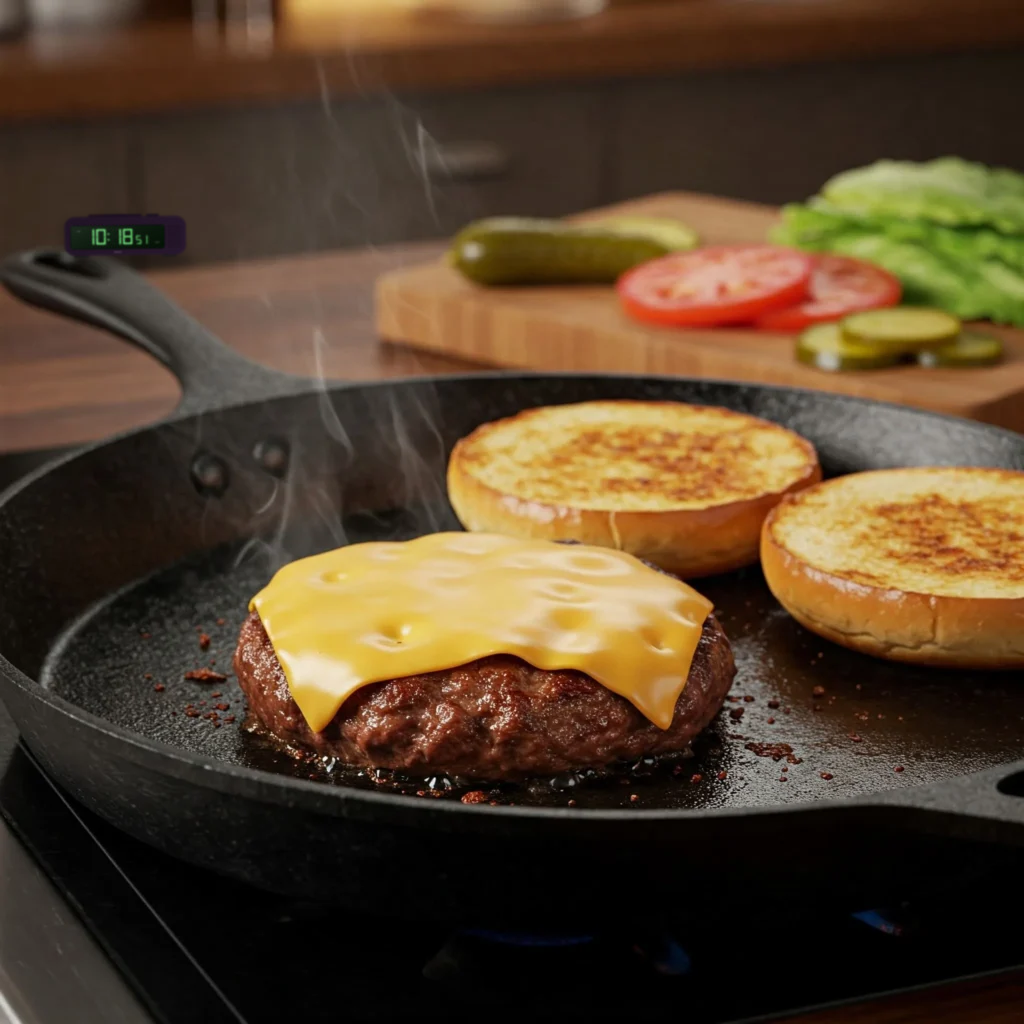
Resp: 10.18
